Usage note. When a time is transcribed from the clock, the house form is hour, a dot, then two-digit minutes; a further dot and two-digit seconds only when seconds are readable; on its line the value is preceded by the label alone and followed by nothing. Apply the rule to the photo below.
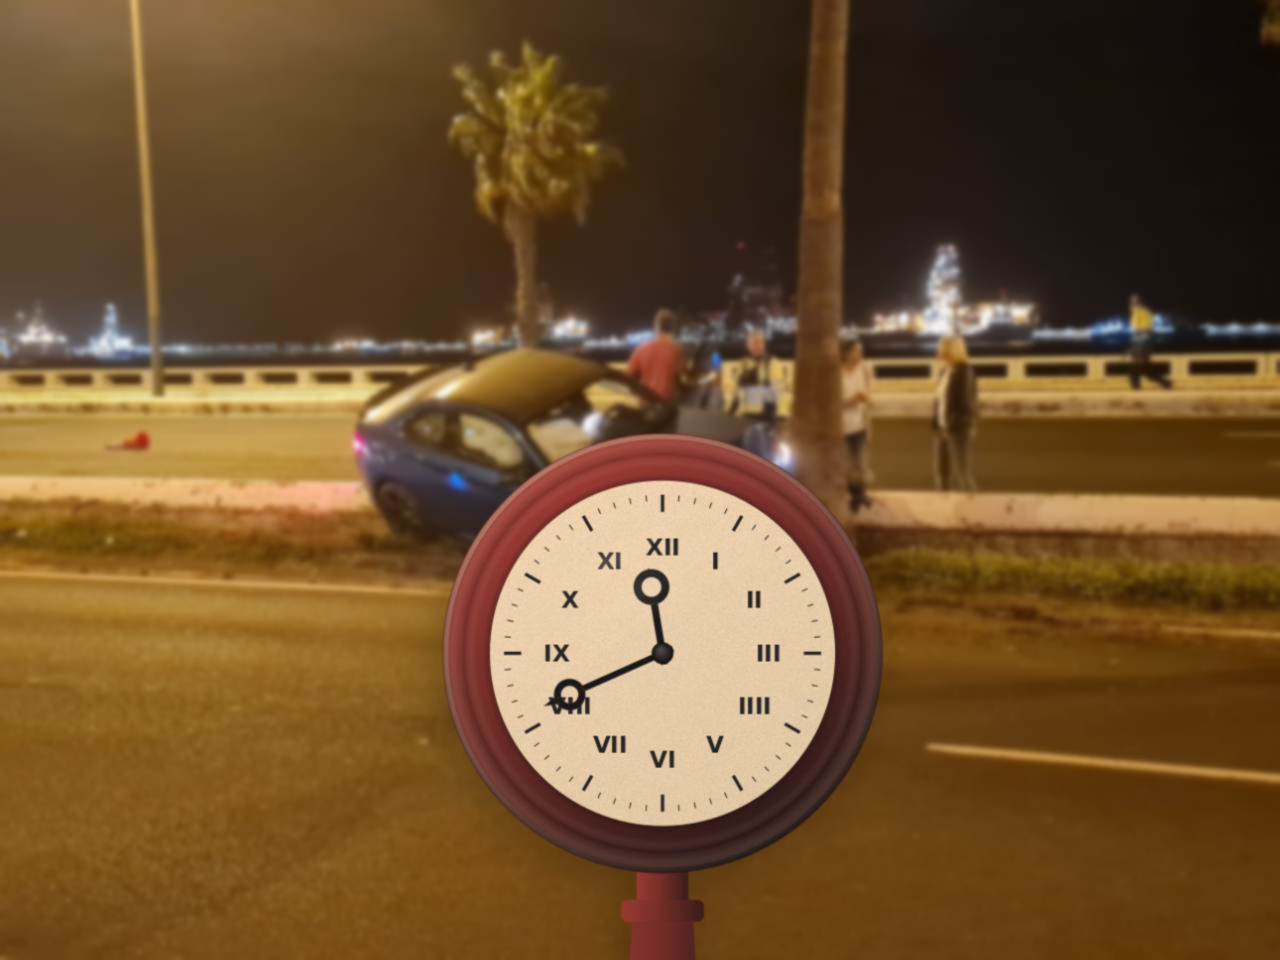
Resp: 11.41
